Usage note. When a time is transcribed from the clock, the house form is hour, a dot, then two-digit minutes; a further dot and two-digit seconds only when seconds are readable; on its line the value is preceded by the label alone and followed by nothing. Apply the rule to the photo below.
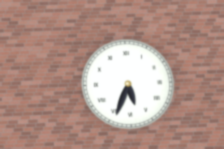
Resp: 5.34
